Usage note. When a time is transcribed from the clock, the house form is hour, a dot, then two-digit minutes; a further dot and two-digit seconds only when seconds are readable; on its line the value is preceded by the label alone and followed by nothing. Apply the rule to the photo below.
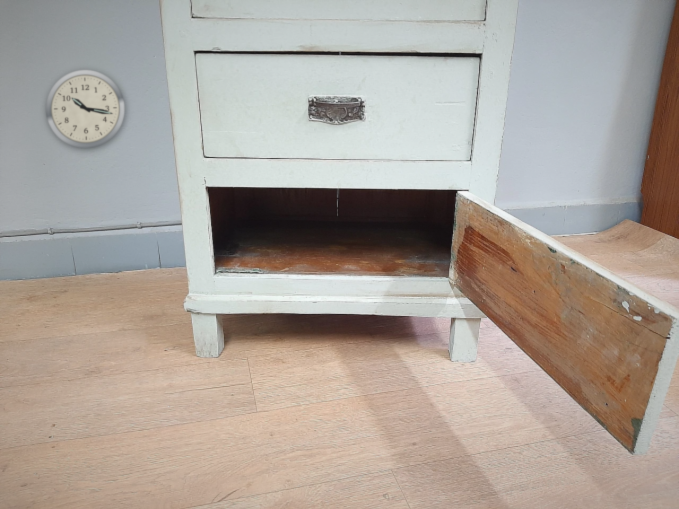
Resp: 10.17
